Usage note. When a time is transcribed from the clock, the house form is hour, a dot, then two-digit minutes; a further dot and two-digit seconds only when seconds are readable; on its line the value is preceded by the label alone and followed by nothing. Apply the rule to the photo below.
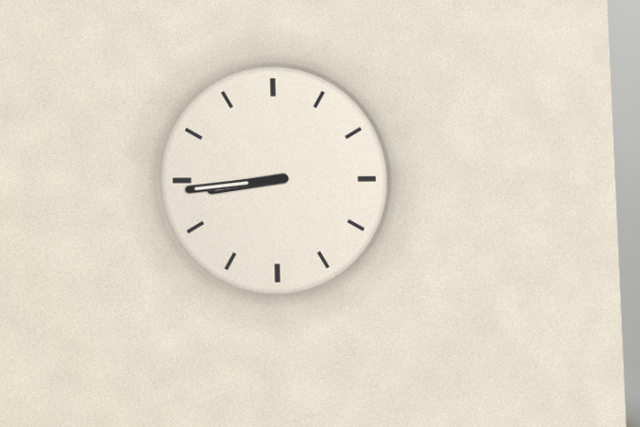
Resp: 8.44
